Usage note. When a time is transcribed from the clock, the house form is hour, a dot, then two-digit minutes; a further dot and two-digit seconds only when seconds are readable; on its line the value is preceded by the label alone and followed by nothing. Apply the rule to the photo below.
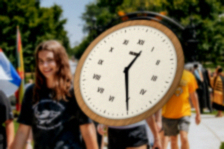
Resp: 12.25
